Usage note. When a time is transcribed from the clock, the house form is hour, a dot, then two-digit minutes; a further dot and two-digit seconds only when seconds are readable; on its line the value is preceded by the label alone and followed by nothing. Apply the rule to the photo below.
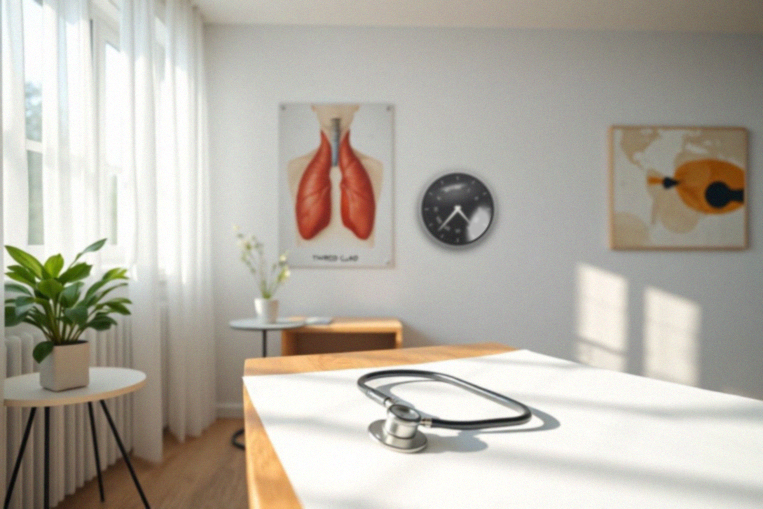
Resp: 4.37
